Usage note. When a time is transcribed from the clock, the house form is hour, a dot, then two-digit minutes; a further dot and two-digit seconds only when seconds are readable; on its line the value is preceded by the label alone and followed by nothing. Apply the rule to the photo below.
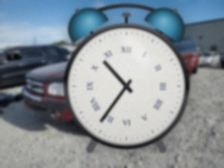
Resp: 10.36
